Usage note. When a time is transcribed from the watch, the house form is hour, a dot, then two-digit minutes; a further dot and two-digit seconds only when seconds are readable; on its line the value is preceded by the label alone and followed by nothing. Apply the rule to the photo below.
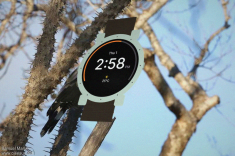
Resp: 2.58
